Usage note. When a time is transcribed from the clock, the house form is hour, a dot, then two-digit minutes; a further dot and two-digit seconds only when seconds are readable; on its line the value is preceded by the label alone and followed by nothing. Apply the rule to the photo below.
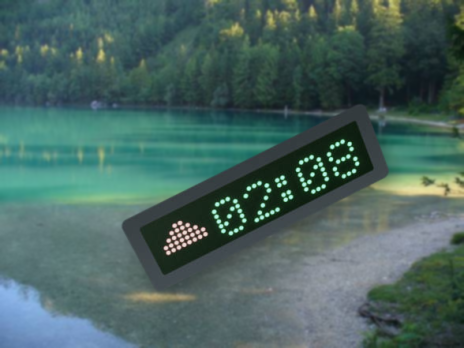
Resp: 2.08
